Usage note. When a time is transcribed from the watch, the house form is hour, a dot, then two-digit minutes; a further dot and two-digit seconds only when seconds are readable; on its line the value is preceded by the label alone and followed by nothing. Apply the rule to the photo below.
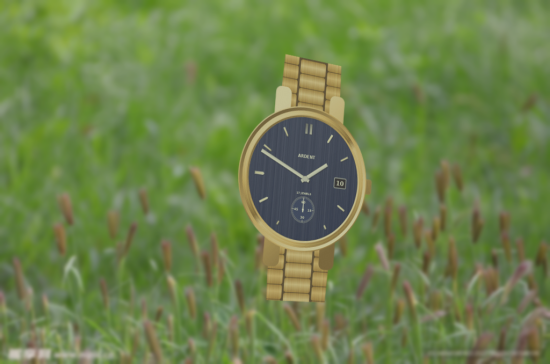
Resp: 1.49
